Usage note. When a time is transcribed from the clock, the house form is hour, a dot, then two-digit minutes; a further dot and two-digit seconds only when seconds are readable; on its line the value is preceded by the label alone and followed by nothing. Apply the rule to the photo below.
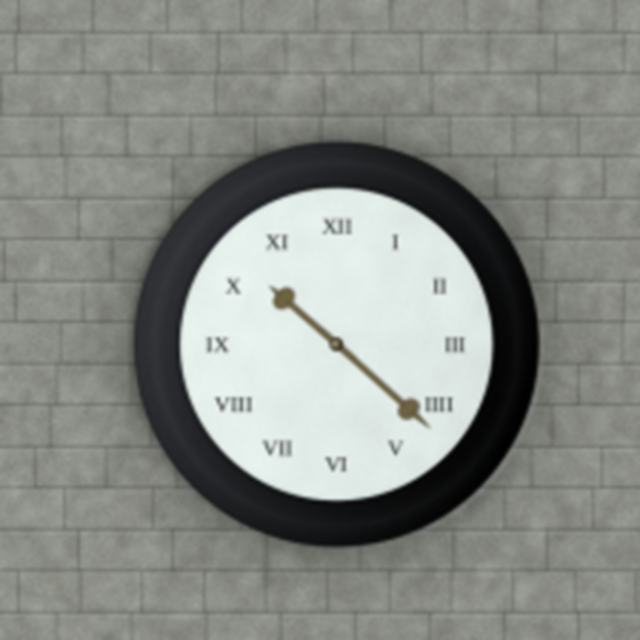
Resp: 10.22
